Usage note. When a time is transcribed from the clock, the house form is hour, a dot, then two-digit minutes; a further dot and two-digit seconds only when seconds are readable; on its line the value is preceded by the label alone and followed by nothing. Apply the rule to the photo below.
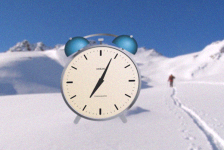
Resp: 7.04
